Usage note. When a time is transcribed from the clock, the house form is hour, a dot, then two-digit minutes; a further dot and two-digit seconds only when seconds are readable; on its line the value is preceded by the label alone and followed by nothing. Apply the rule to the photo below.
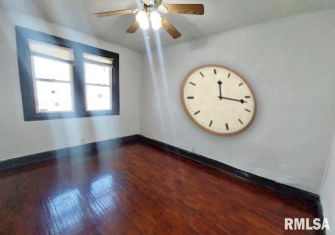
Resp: 12.17
